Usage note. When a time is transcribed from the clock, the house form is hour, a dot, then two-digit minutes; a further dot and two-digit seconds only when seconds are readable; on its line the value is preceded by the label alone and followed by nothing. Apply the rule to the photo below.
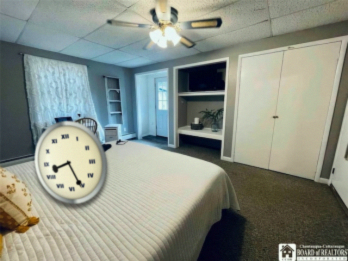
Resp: 8.26
